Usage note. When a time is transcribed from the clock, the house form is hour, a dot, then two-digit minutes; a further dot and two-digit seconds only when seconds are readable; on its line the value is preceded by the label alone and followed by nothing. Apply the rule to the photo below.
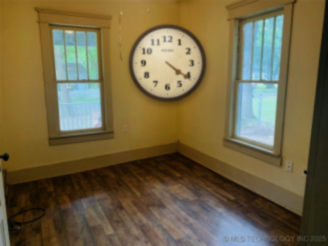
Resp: 4.21
